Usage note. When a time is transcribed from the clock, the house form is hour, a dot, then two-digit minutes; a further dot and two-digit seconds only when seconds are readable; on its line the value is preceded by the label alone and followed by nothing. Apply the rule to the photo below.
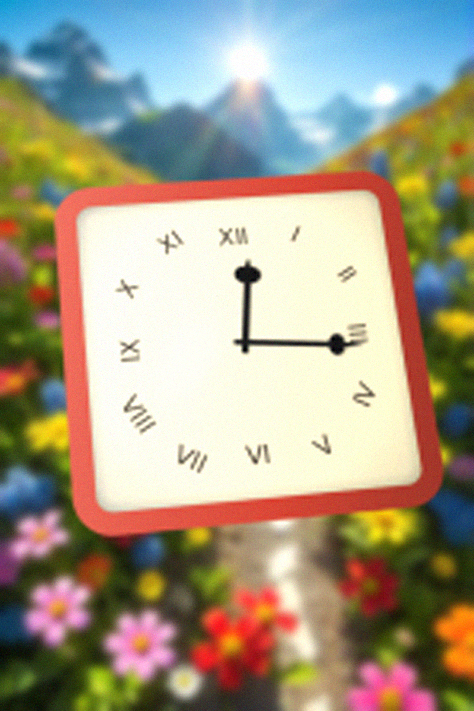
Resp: 12.16
